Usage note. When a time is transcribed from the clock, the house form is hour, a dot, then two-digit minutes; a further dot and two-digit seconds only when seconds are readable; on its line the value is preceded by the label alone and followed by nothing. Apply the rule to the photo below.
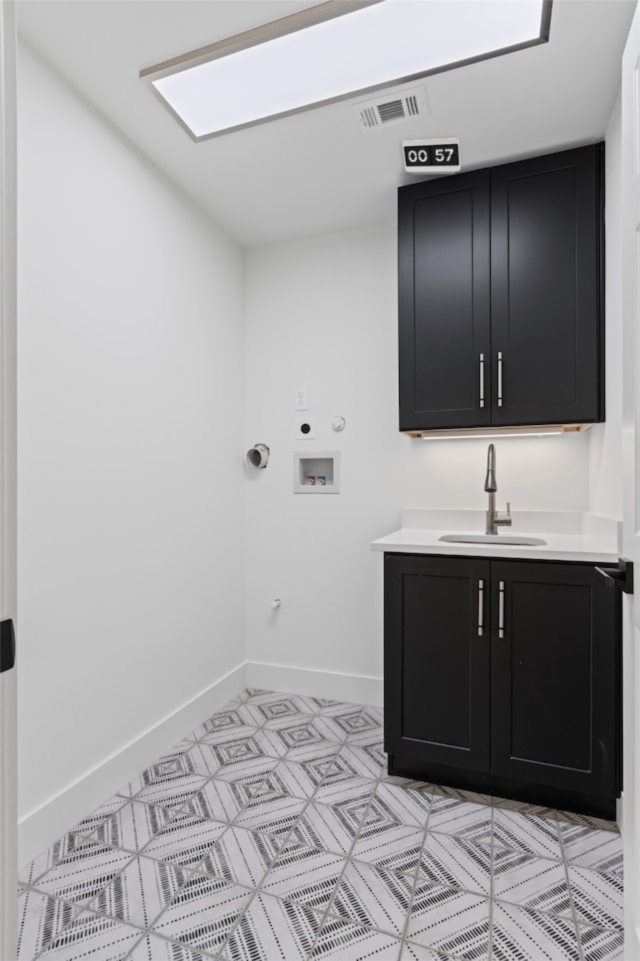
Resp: 0.57
